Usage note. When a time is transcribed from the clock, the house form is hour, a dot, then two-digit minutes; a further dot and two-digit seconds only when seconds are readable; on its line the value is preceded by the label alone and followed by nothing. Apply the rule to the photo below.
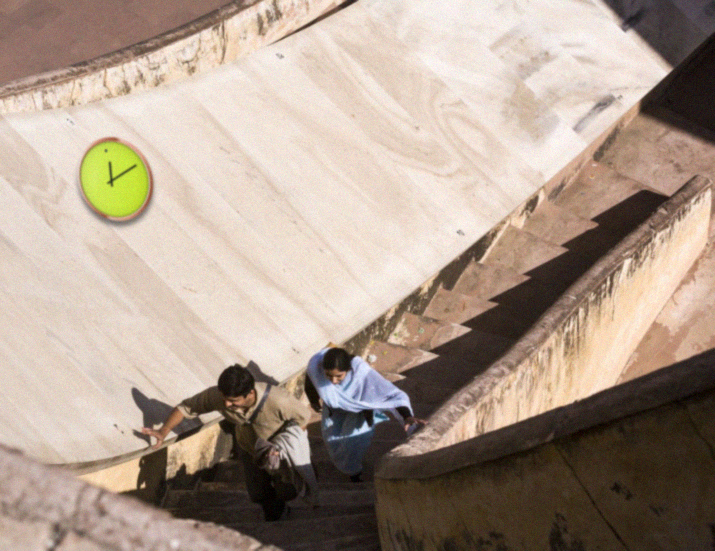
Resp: 12.11
